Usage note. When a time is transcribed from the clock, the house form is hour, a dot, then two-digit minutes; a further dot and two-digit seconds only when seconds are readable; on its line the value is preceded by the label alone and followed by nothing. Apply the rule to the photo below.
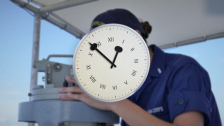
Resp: 12.53
